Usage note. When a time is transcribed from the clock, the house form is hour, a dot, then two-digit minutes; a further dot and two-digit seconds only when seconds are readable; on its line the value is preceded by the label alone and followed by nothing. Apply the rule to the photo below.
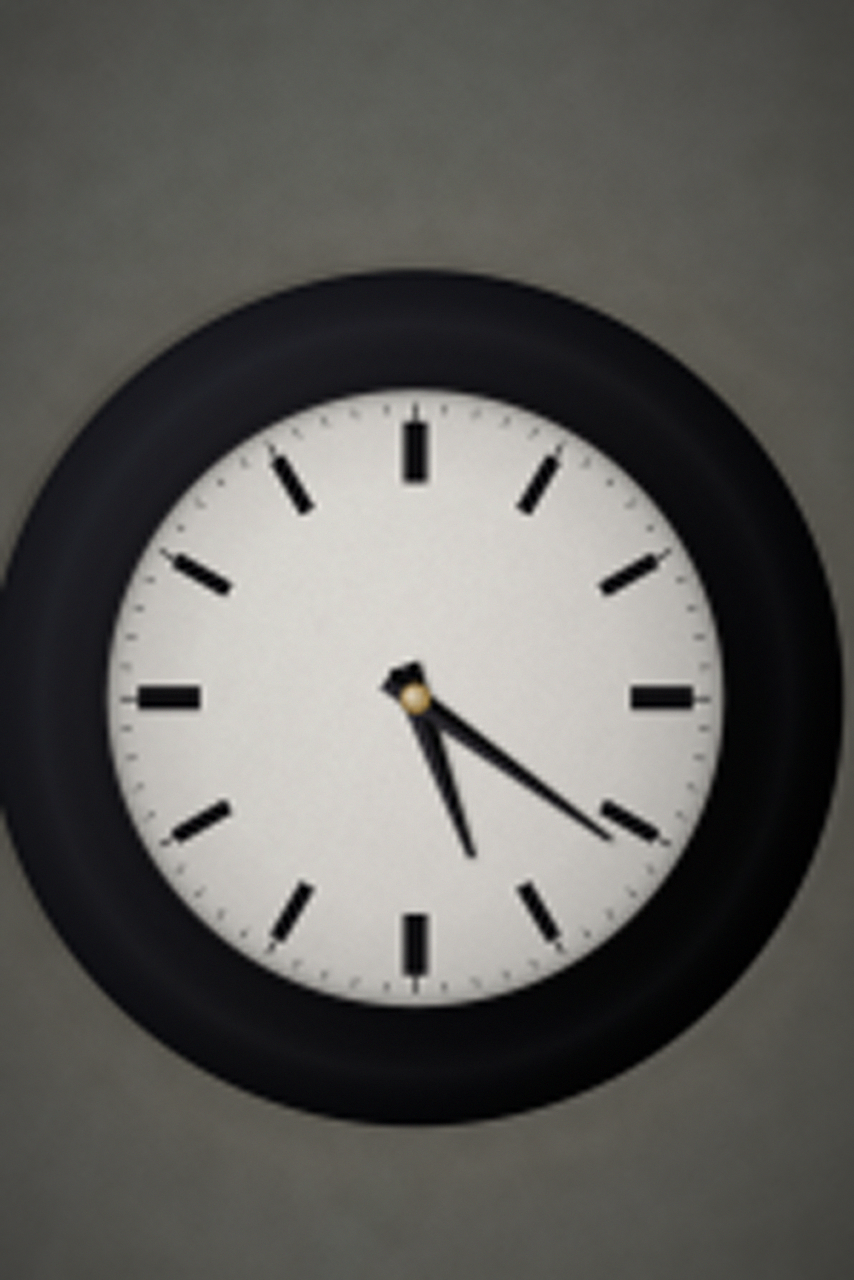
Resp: 5.21
